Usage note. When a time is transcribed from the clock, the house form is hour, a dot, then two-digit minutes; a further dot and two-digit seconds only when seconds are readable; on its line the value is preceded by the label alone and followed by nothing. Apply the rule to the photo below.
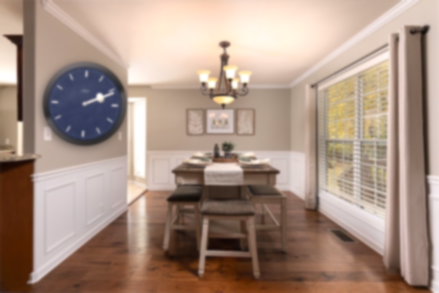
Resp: 2.11
